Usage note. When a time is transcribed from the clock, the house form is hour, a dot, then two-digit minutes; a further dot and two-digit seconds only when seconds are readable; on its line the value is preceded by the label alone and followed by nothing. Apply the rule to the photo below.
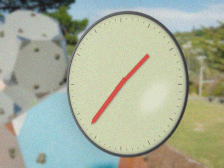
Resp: 1.37
